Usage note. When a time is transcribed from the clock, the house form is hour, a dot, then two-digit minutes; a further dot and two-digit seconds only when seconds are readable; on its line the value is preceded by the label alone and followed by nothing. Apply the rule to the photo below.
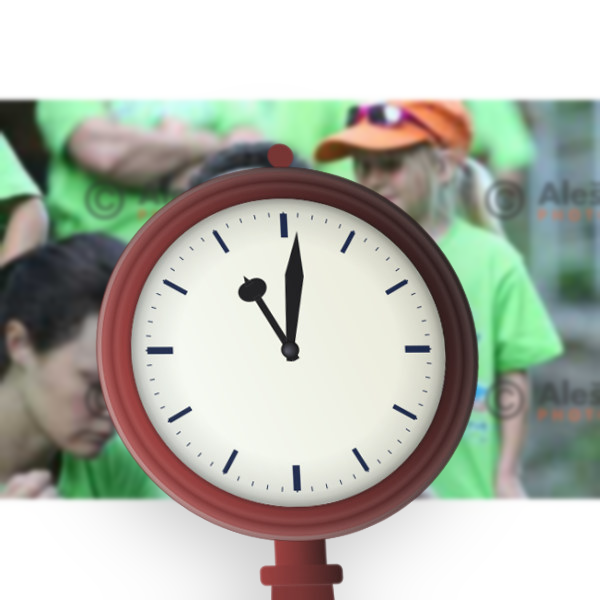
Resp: 11.01
